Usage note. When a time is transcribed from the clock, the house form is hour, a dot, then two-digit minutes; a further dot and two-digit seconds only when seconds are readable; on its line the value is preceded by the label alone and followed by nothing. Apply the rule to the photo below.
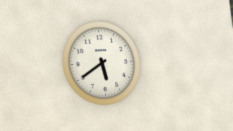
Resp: 5.40
